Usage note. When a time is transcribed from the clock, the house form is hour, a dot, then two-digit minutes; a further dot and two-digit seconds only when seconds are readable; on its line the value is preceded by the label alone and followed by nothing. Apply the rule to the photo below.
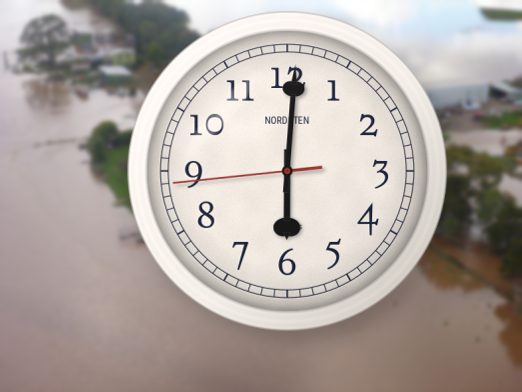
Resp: 6.00.44
